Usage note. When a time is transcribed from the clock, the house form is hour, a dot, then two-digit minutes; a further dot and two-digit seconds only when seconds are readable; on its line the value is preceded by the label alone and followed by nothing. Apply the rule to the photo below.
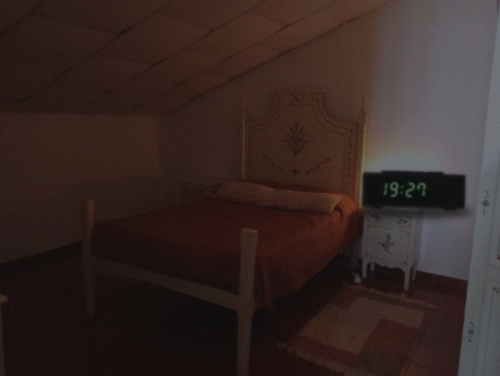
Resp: 19.27
